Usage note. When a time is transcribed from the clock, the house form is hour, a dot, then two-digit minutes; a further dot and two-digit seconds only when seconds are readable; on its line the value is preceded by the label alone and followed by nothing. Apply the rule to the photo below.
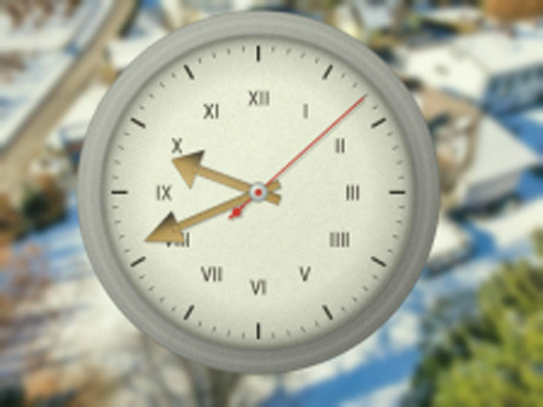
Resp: 9.41.08
